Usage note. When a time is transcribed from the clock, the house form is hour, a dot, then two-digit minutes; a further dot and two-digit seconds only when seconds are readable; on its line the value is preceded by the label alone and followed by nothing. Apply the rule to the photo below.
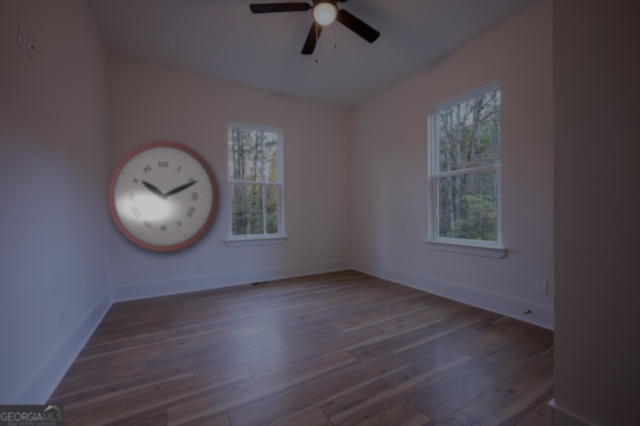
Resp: 10.11
